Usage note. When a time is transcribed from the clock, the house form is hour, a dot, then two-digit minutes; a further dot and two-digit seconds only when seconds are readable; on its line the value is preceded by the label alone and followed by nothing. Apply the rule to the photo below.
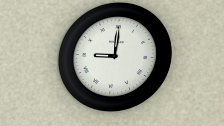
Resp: 9.00
